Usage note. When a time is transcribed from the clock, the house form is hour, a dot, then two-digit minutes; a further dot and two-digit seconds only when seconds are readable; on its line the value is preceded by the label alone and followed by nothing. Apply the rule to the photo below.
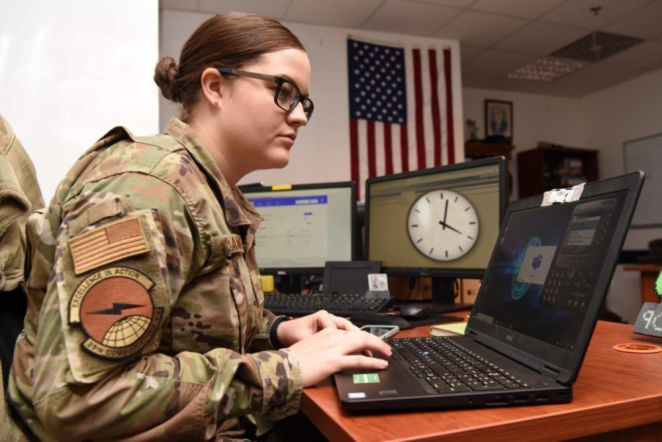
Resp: 4.02
